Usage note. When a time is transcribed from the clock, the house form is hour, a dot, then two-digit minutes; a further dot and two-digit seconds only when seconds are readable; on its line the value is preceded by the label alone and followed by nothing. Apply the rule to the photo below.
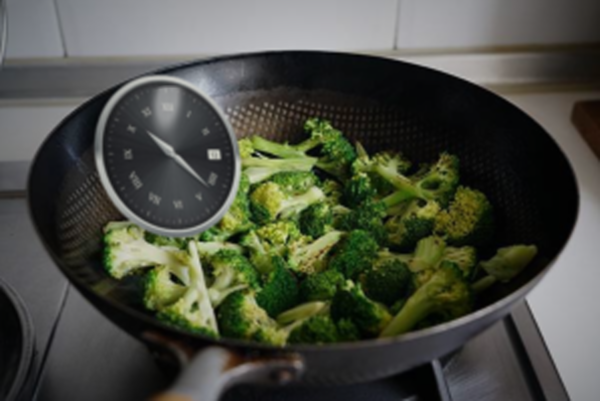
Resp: 10.22
